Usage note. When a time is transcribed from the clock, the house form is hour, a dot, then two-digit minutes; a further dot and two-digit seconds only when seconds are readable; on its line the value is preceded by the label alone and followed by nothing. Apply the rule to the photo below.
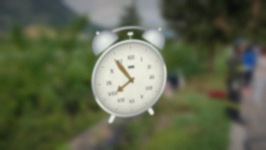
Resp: 7.54
